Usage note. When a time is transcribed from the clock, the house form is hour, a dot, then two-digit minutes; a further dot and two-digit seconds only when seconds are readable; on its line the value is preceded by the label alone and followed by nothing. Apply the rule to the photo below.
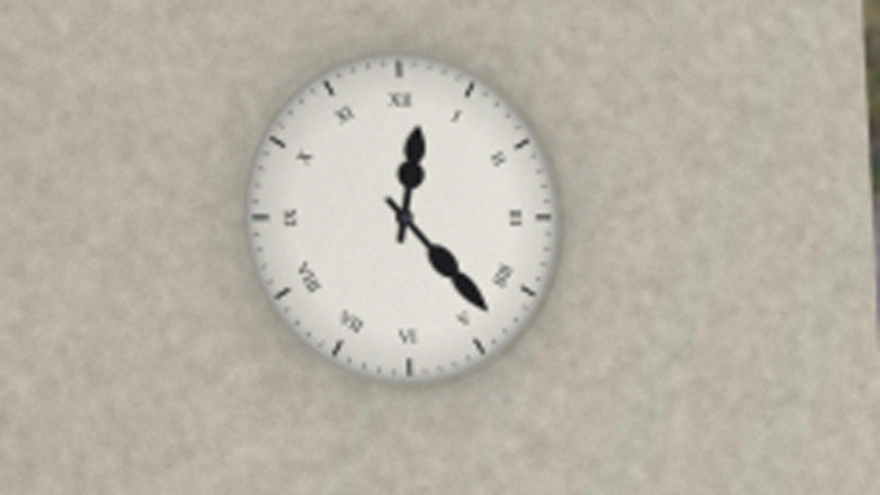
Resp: 12.23
